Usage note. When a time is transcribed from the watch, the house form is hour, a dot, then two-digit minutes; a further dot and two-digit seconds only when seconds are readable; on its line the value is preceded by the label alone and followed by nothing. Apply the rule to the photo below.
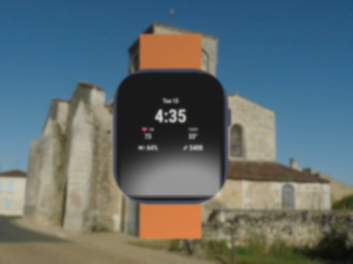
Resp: 4.35
